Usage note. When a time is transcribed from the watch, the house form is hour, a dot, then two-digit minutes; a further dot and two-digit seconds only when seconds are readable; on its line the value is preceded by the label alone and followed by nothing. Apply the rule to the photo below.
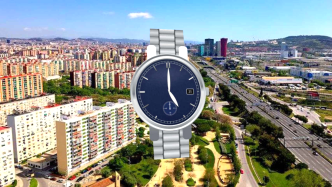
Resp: 5.00
